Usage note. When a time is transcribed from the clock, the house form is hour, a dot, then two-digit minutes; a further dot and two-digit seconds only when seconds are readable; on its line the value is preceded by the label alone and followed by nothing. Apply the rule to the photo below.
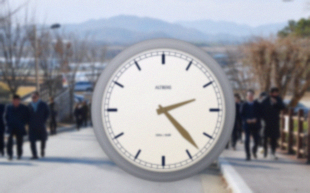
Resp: 2.23
